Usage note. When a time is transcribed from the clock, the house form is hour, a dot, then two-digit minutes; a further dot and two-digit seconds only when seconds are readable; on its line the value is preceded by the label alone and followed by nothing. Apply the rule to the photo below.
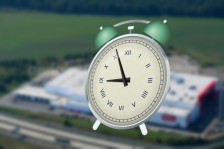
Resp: 8.56
